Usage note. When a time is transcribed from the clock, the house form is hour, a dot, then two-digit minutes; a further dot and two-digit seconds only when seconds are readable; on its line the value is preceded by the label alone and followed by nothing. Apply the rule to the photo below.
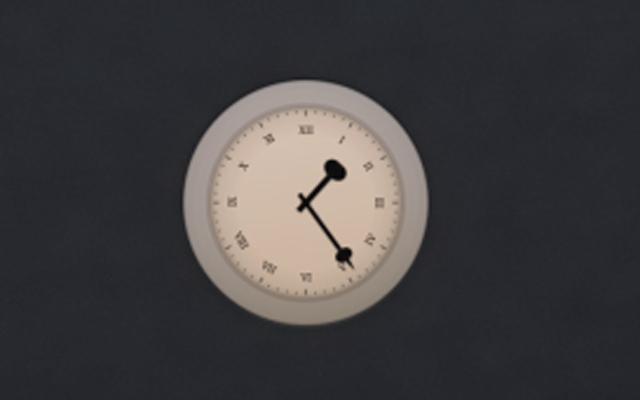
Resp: 1.24
